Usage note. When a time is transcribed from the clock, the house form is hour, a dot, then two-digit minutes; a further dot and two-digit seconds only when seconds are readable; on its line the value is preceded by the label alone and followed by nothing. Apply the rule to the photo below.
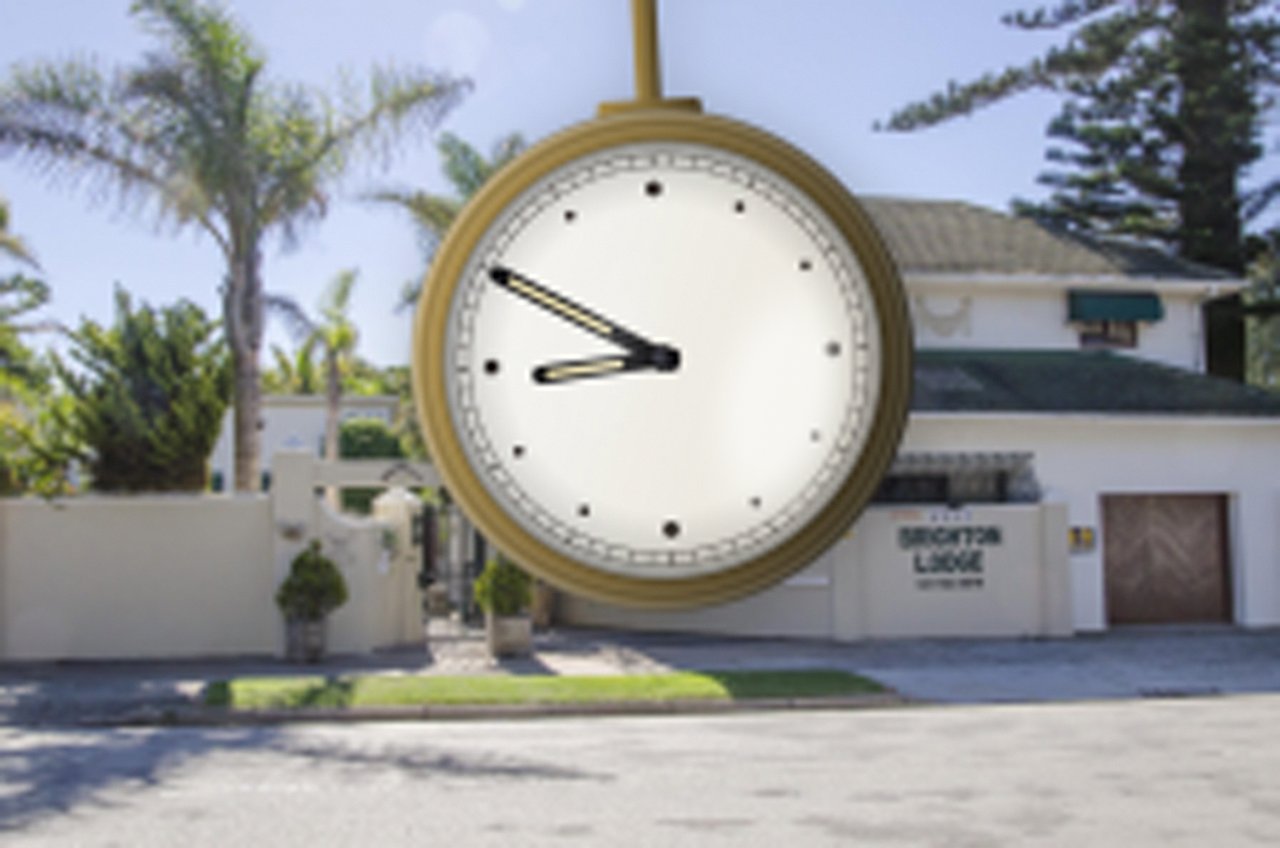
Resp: 8.50
